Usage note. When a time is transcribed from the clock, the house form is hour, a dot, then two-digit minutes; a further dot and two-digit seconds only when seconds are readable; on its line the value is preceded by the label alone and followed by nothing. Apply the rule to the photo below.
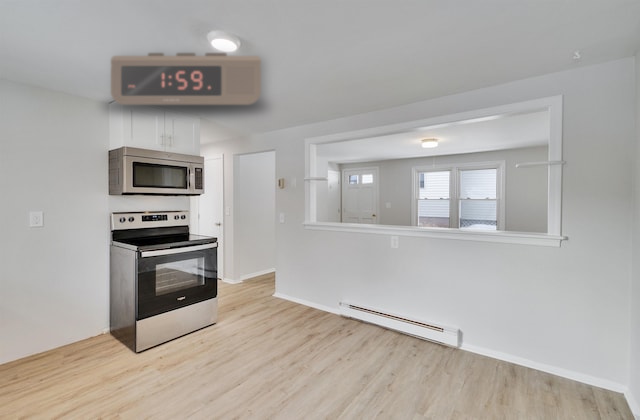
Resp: 1.59
